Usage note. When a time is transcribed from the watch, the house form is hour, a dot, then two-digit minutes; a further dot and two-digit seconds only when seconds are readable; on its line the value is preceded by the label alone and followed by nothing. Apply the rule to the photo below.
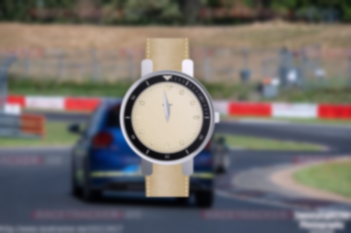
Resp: 11.59
